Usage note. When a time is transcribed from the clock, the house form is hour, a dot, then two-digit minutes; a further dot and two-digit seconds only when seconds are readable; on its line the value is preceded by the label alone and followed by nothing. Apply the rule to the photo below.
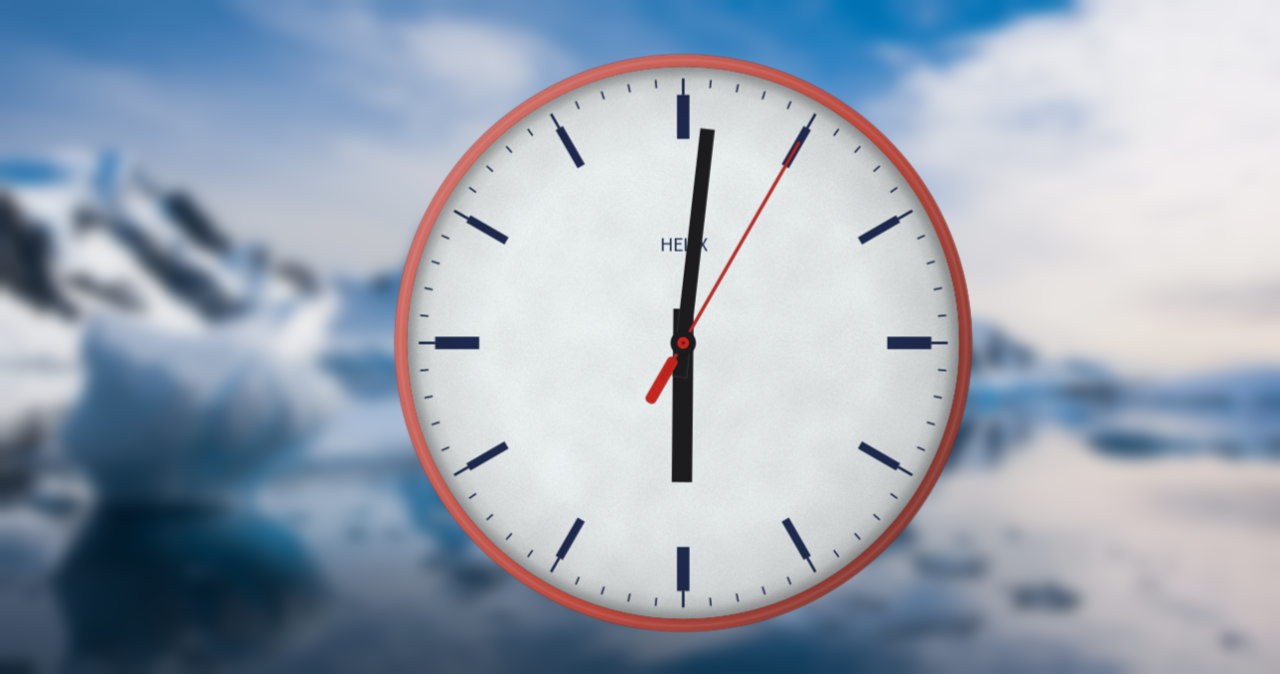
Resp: 6.01.05
